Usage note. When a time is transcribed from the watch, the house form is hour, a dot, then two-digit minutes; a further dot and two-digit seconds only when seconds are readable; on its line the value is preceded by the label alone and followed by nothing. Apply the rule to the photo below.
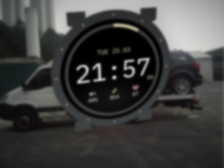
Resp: 21.57
